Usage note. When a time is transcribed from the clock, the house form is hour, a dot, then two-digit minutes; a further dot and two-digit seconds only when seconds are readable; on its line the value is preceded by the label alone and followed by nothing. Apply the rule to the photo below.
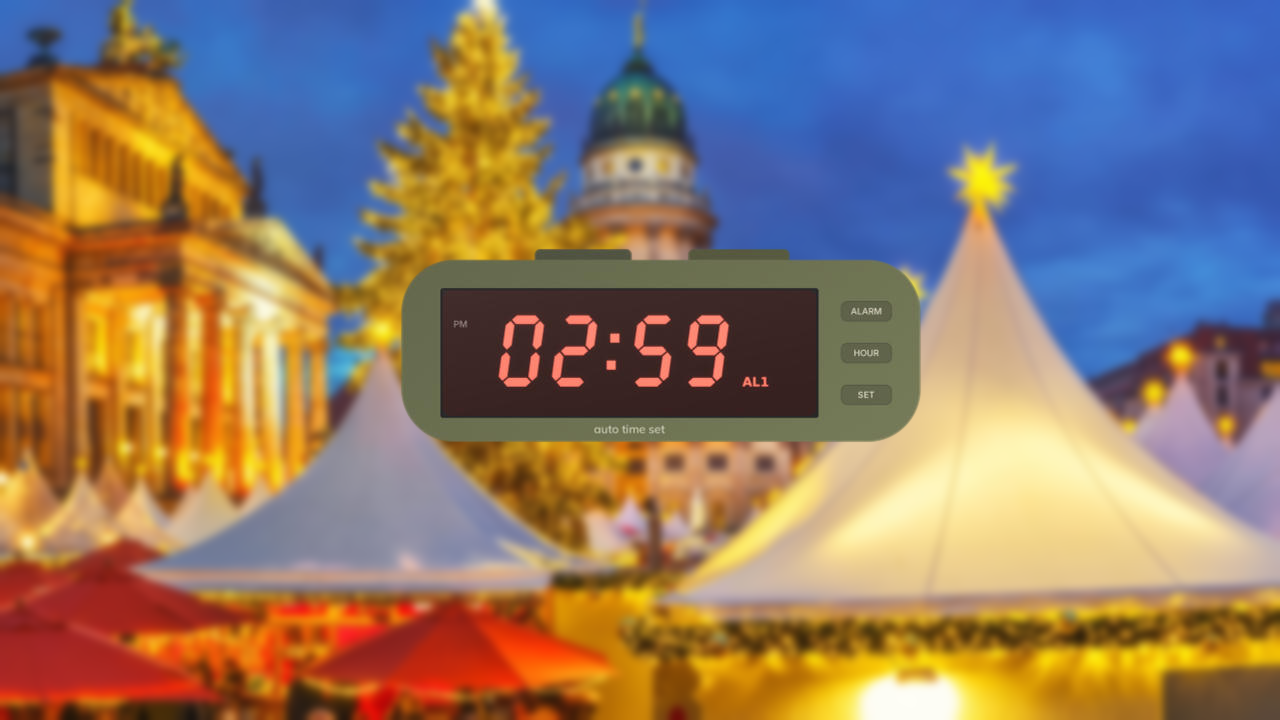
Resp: 2.59
